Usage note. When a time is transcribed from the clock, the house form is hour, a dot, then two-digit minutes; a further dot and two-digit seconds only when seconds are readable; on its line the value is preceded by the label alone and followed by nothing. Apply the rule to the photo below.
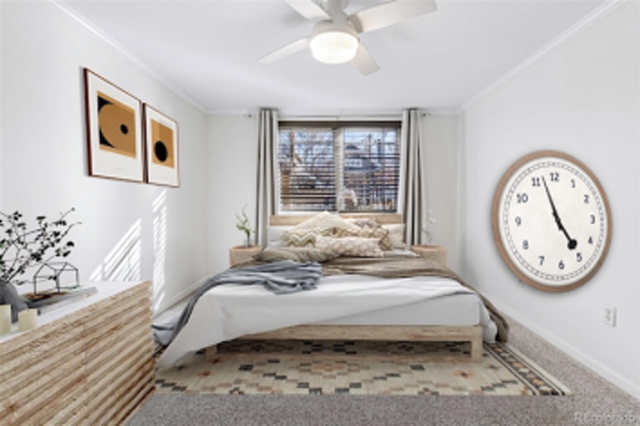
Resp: 4.57
